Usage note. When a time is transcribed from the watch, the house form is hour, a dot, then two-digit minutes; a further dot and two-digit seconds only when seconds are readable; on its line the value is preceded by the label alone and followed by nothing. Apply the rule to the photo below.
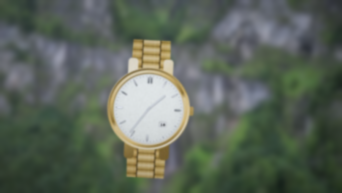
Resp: 1.36
